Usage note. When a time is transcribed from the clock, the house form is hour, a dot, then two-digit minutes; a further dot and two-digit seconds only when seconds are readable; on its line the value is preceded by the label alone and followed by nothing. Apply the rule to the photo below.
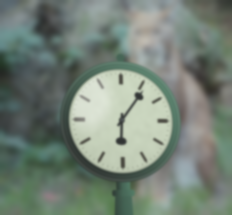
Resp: 6.06
